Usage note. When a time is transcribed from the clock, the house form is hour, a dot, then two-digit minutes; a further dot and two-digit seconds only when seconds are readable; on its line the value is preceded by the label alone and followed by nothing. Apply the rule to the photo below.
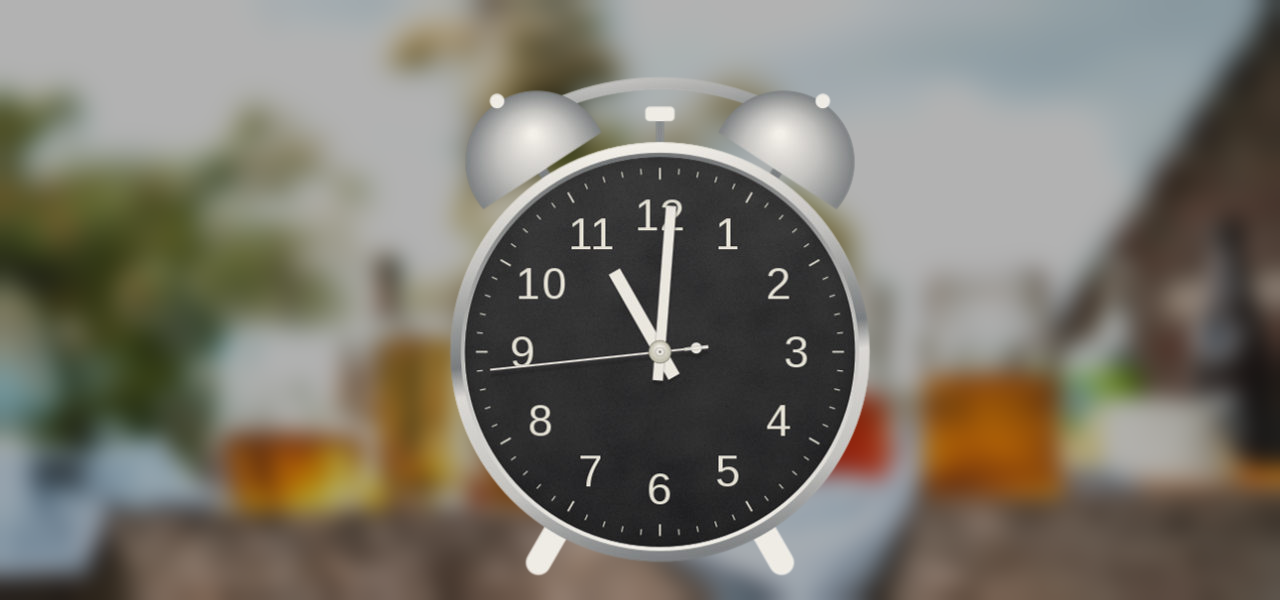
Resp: 11.00.44
